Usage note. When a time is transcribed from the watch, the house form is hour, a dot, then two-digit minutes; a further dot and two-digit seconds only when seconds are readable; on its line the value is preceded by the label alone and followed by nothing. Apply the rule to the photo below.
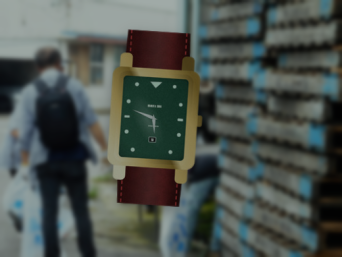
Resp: 5.48
